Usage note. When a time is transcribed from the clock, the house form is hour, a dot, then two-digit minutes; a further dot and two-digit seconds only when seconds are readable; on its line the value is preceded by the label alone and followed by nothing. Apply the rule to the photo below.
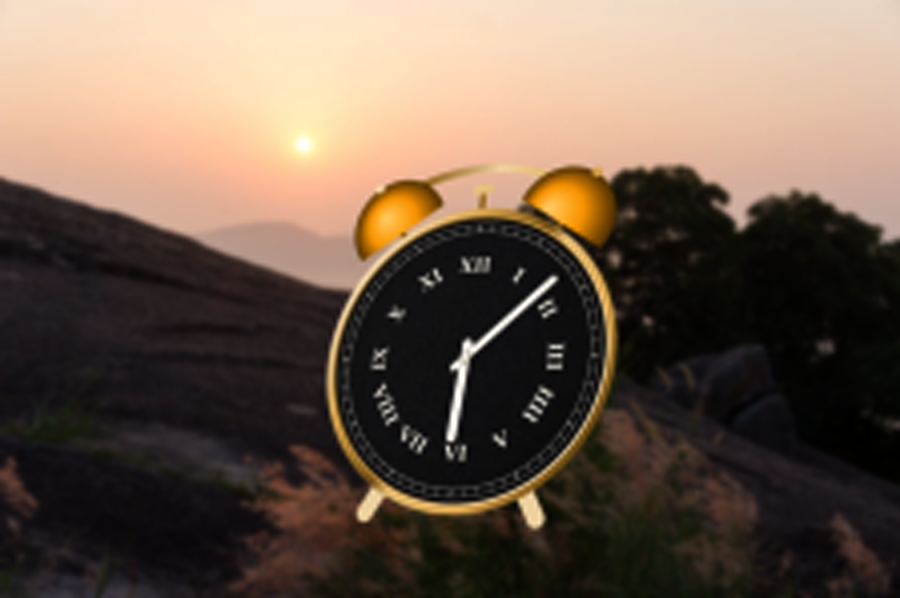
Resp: 6.08
